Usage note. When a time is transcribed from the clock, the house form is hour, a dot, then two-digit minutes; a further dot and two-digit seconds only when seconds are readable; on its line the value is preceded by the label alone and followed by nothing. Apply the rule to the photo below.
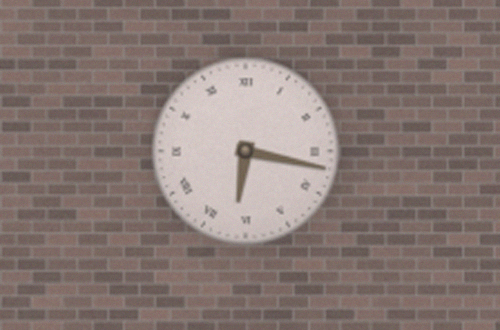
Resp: 6.17
